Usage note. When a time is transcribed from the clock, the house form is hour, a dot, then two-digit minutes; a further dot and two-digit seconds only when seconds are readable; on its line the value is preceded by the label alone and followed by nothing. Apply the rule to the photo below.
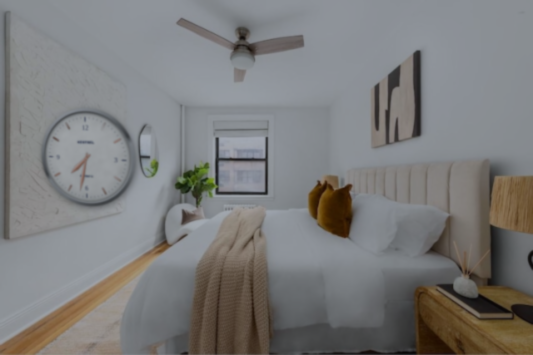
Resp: 7.32
